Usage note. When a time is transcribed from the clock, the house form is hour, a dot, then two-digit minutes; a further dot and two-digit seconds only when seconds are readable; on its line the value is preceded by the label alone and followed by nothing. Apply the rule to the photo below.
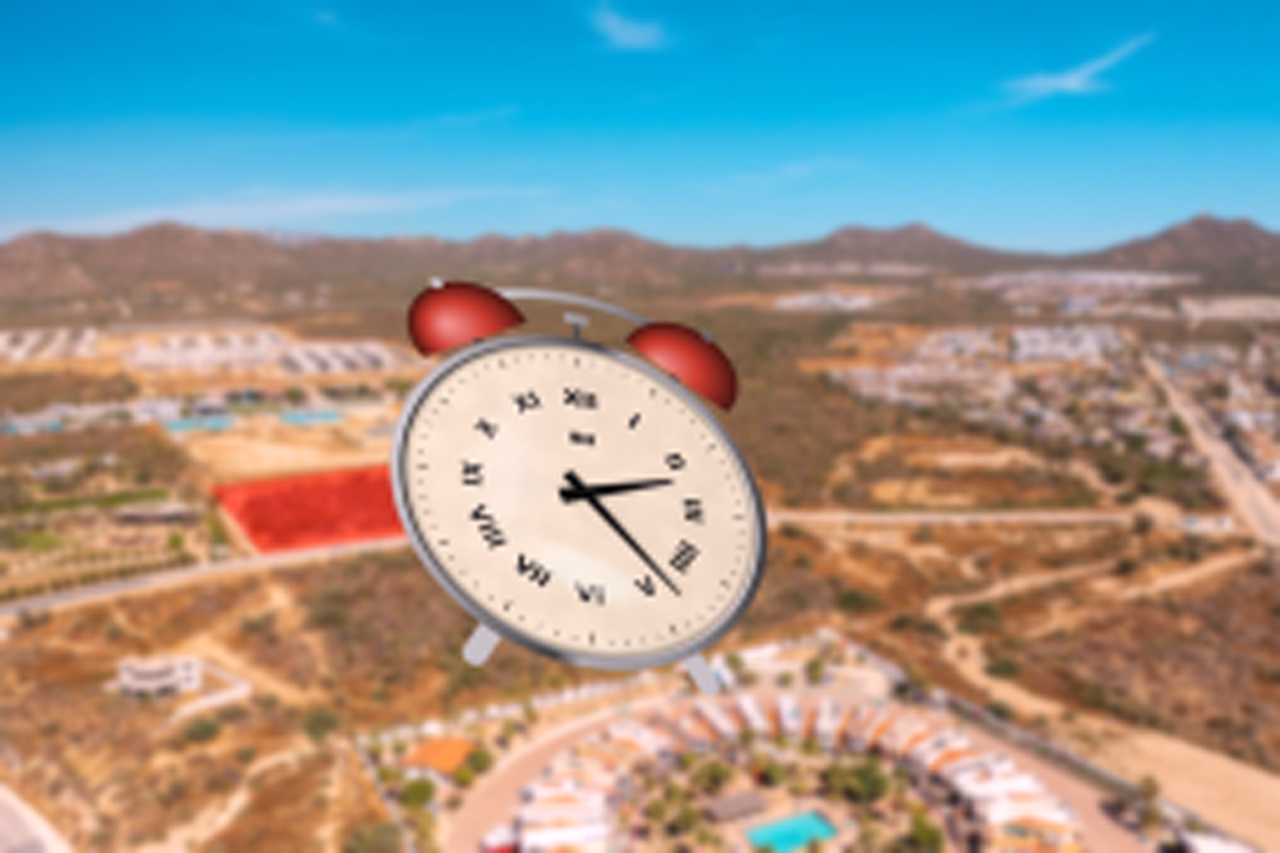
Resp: 2.23
